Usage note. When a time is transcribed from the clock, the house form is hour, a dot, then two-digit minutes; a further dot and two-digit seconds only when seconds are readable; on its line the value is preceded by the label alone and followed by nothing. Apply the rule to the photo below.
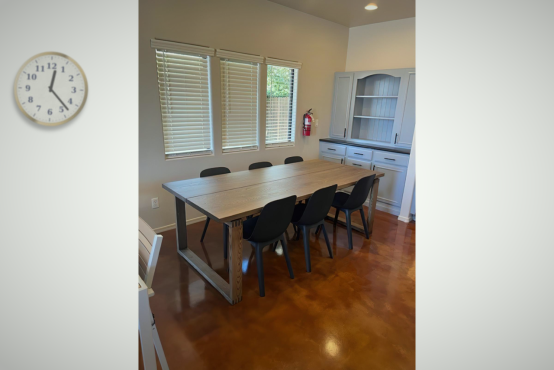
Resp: 12.23
